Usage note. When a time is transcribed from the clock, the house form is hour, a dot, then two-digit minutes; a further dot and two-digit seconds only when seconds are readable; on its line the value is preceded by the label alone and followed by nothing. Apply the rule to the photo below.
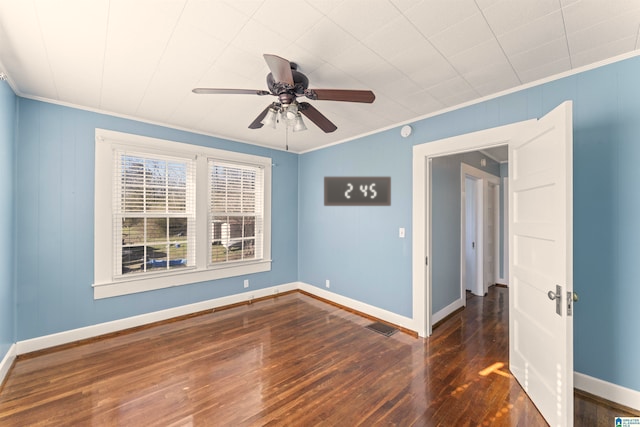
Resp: 2.45
